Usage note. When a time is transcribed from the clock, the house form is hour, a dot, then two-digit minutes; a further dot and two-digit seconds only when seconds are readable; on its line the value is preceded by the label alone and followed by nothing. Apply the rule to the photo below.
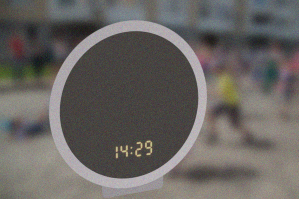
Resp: 14.29
